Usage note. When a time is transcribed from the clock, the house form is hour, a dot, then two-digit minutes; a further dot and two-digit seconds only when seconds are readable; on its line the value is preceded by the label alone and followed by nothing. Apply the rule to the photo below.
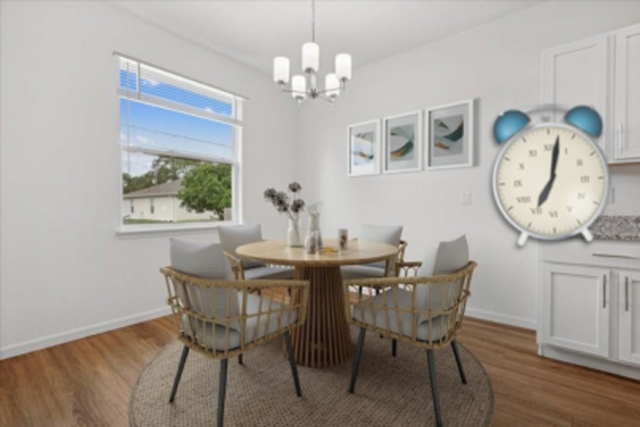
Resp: 7.02
